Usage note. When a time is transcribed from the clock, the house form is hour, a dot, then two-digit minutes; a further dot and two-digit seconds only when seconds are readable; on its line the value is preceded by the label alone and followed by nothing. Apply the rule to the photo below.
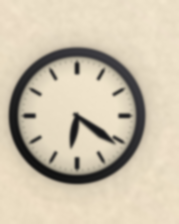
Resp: 6.21
